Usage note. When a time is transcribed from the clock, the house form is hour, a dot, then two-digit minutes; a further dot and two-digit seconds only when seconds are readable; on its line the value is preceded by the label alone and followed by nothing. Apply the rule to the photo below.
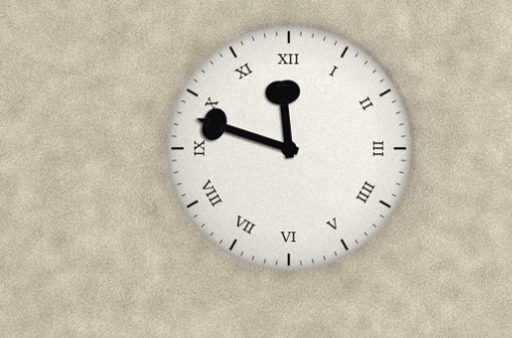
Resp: 11.48
